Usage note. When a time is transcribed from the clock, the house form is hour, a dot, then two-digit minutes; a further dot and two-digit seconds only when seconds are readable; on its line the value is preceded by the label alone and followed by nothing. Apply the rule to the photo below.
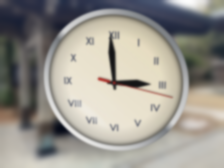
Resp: 2.59.17
